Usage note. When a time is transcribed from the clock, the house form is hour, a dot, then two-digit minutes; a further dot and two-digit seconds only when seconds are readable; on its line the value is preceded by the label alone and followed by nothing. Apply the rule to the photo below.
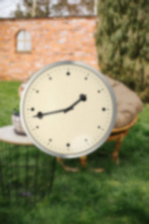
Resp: 1.43
